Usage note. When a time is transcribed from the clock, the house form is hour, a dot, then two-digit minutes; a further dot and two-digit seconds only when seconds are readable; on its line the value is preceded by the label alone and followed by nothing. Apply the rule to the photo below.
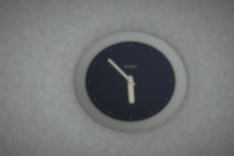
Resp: 5.53
